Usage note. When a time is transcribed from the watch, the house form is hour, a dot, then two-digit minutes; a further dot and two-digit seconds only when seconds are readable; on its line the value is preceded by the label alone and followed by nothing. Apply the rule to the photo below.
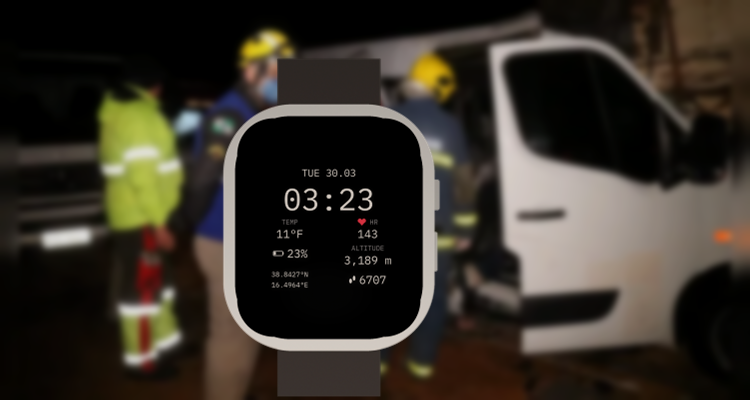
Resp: 3.23
